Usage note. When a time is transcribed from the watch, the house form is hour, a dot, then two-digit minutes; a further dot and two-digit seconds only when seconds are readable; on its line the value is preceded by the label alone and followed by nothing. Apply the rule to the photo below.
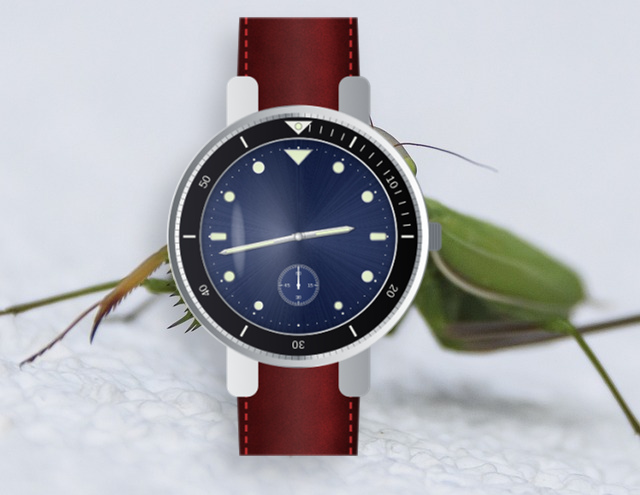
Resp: 2.43
